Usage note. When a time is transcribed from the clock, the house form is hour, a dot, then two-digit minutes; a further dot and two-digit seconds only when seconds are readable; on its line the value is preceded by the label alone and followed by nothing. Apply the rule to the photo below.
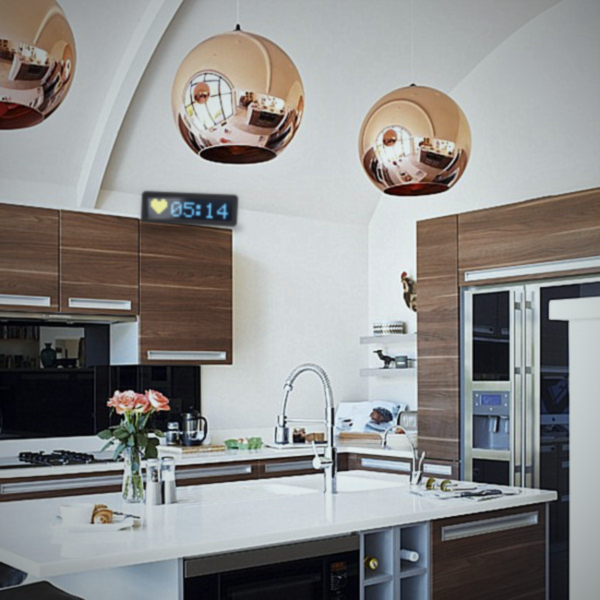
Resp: 5.14
